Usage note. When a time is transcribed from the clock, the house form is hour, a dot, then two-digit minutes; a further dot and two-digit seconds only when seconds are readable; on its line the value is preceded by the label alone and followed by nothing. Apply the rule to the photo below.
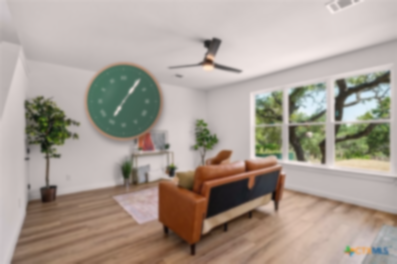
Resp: 7.06
